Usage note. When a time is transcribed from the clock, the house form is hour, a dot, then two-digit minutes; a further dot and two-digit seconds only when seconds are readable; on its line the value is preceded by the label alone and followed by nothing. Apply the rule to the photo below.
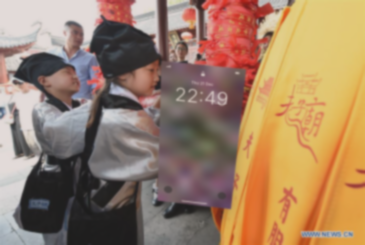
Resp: 22.49
